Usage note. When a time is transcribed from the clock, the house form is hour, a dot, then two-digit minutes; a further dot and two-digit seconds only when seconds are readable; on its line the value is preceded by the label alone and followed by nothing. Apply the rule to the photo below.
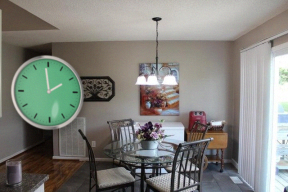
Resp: 1.59
